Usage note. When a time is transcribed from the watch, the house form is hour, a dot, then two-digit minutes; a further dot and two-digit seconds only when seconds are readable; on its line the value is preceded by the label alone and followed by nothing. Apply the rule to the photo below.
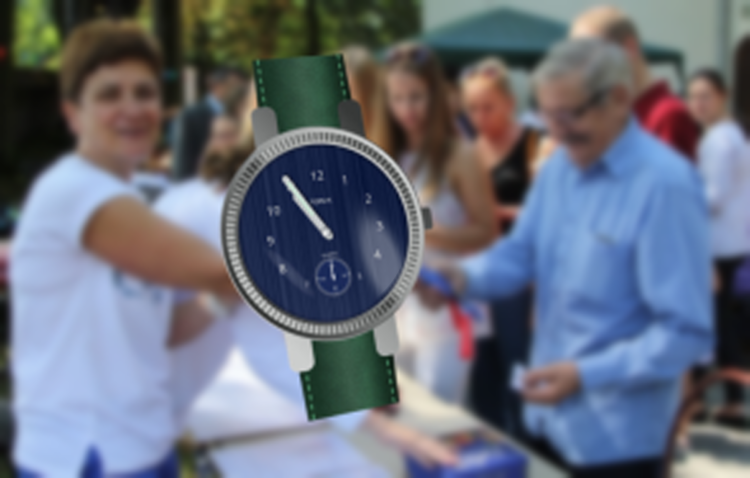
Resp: 10.55
